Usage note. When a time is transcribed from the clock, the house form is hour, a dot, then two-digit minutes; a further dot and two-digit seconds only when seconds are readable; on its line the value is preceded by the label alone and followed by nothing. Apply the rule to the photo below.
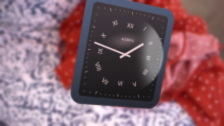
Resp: 1.47
